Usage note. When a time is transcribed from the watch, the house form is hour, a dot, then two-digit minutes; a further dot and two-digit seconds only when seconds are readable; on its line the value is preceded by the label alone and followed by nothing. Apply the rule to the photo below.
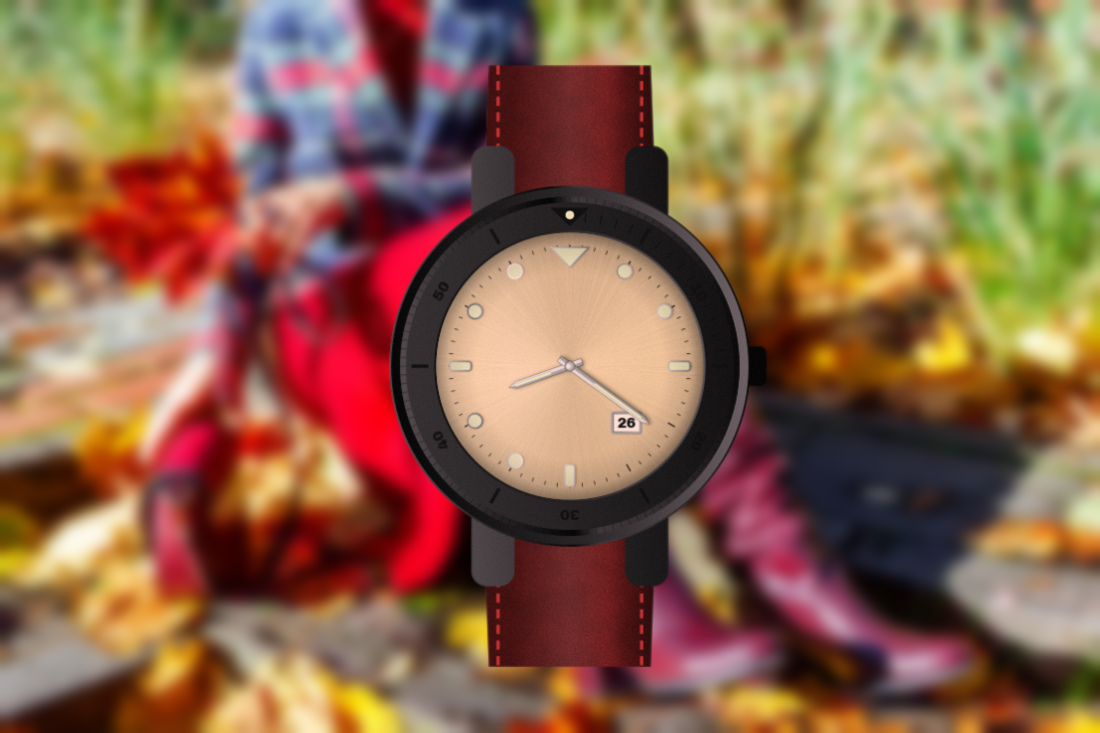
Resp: 8.21
